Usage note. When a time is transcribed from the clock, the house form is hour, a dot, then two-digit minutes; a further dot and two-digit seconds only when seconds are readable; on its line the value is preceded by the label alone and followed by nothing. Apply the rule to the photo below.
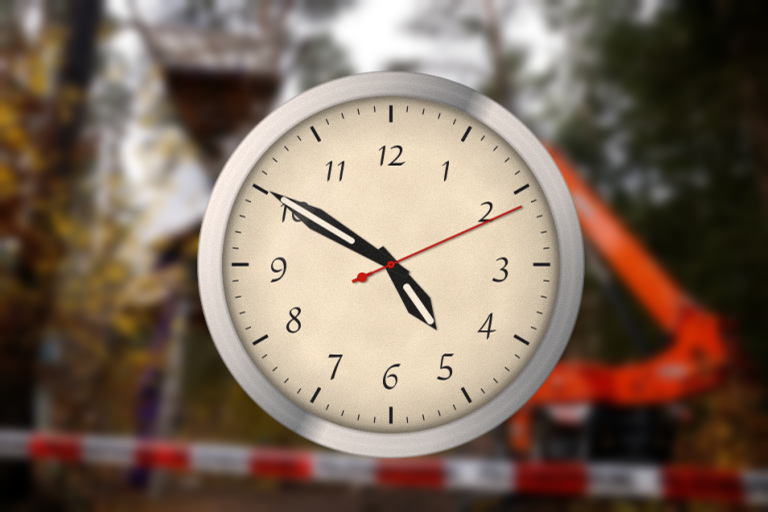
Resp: 4.50.11
